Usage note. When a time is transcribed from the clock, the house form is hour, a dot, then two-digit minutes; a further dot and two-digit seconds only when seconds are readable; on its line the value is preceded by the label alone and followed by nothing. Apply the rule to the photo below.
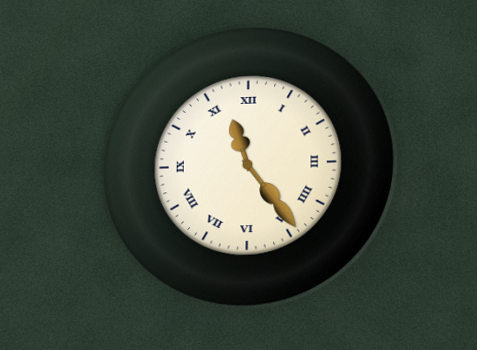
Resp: 11.24
